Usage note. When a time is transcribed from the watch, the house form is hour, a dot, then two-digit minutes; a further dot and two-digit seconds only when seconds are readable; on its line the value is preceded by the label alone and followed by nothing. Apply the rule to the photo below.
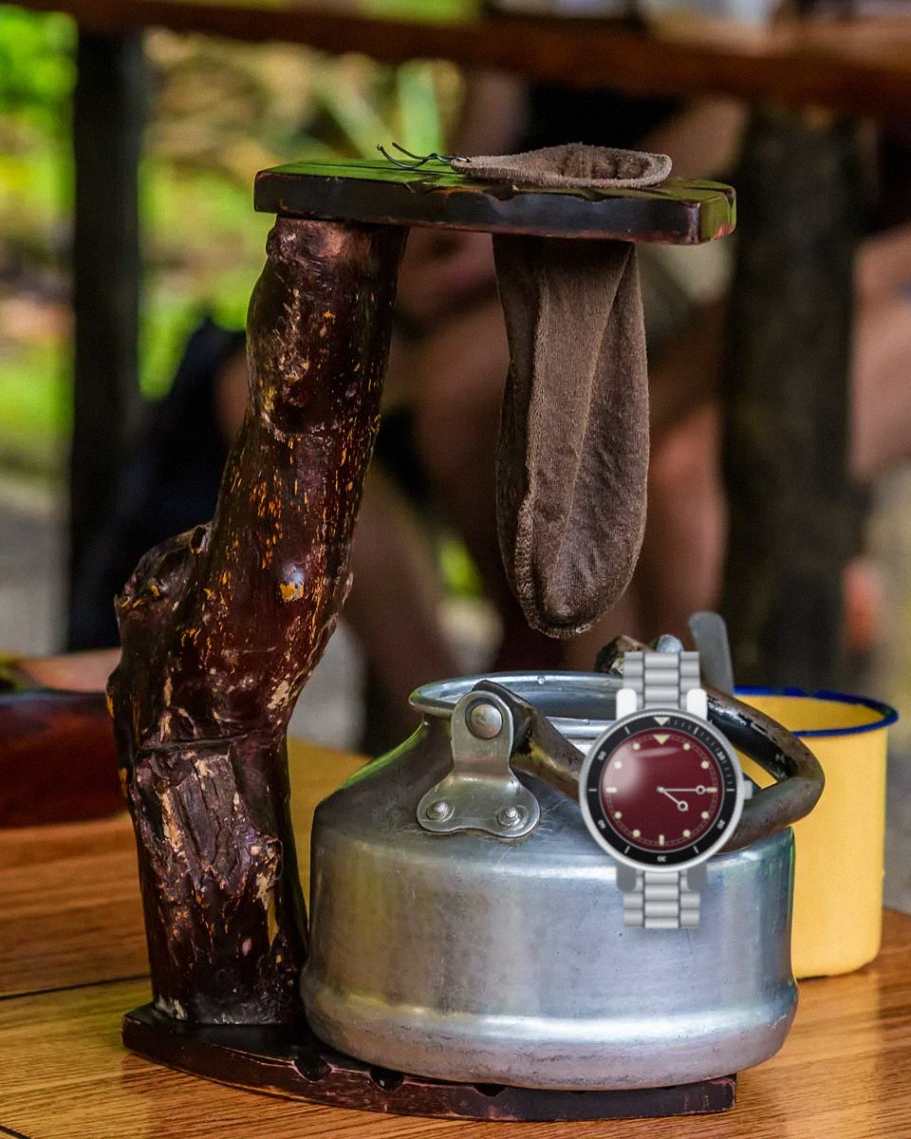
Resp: 4.15
